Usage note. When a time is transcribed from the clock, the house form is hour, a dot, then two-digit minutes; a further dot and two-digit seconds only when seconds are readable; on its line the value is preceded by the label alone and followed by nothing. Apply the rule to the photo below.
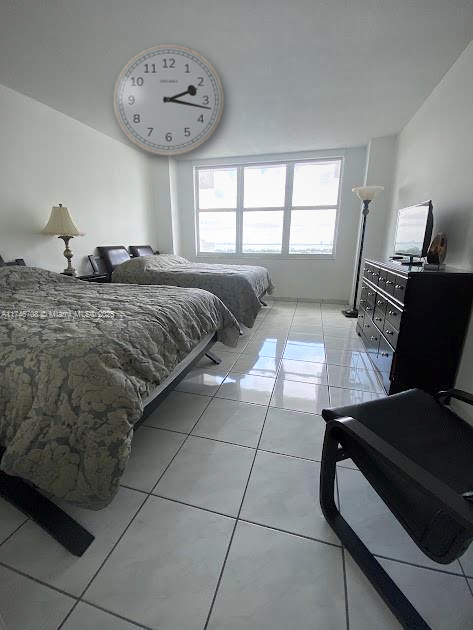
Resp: 2.17
